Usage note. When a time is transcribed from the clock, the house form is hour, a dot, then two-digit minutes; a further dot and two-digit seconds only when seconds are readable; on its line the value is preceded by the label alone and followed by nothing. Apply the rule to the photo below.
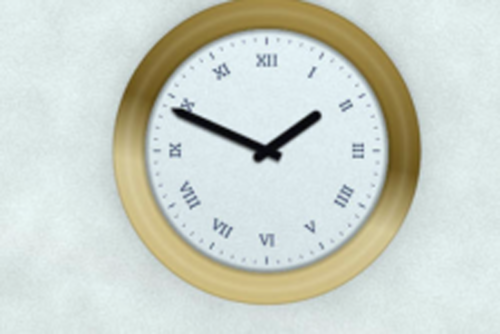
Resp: 1.49
